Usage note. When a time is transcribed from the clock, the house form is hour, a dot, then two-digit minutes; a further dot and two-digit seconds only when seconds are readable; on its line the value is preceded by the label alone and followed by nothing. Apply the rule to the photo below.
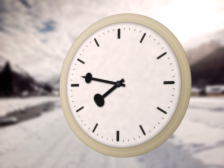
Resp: 7.47
